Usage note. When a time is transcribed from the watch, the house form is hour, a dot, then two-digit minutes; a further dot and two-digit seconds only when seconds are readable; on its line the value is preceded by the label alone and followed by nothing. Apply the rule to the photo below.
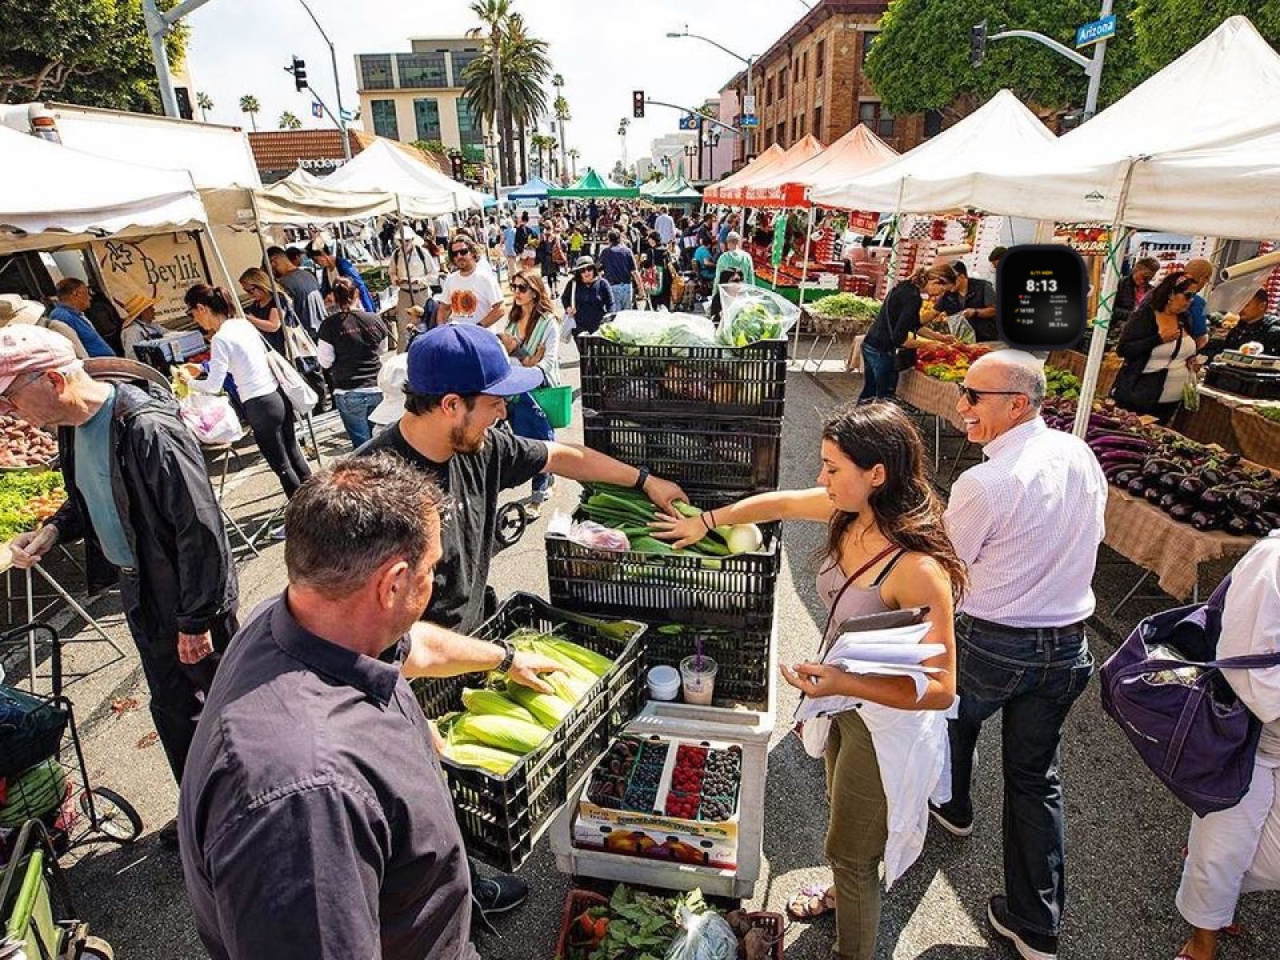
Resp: 8.13
